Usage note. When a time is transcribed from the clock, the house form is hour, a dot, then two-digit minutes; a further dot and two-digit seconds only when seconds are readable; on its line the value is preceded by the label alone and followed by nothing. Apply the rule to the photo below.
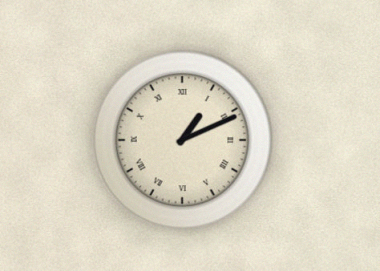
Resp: 1.11
